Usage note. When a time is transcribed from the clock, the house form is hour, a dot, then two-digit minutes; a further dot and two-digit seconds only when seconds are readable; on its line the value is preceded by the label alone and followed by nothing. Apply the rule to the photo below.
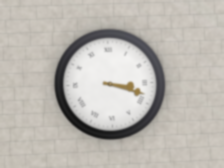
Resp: 3.18
